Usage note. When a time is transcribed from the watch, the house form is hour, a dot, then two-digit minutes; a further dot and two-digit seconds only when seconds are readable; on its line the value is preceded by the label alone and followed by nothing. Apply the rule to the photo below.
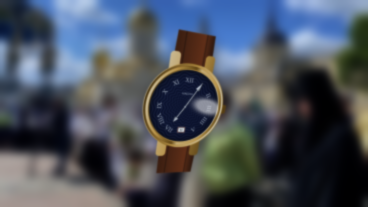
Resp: 7.05
